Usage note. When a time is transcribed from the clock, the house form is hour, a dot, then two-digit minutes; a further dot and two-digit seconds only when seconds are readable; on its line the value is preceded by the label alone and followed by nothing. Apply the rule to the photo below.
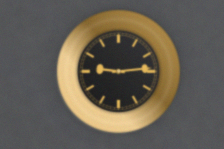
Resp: 9.14
